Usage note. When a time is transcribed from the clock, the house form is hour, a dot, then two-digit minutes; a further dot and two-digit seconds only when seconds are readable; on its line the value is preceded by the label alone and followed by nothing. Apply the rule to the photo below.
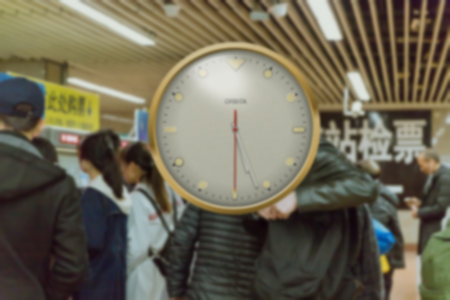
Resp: 5.26.30
